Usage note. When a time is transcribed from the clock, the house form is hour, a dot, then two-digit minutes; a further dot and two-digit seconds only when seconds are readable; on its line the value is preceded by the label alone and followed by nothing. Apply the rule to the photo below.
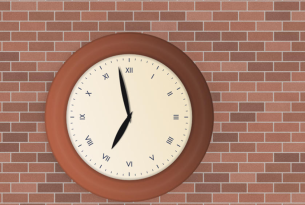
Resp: 6.58
